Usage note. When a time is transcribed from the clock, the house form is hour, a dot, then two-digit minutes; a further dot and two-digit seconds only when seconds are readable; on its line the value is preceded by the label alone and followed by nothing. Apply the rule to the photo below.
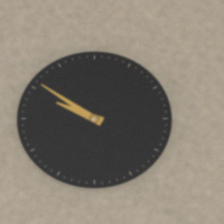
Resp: 9.51
